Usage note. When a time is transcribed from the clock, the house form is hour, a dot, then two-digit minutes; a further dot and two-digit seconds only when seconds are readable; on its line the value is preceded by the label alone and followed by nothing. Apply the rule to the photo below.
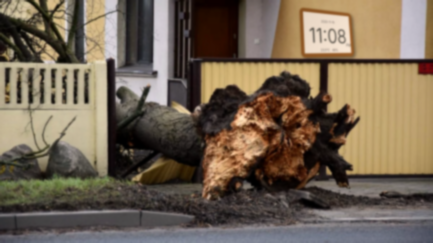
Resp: 11.08
